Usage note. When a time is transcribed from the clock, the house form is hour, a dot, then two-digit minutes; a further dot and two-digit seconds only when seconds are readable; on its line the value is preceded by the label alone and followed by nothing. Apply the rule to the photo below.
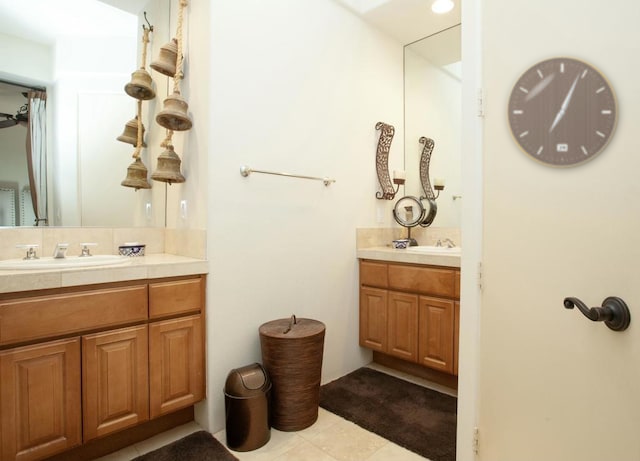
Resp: 7.04
